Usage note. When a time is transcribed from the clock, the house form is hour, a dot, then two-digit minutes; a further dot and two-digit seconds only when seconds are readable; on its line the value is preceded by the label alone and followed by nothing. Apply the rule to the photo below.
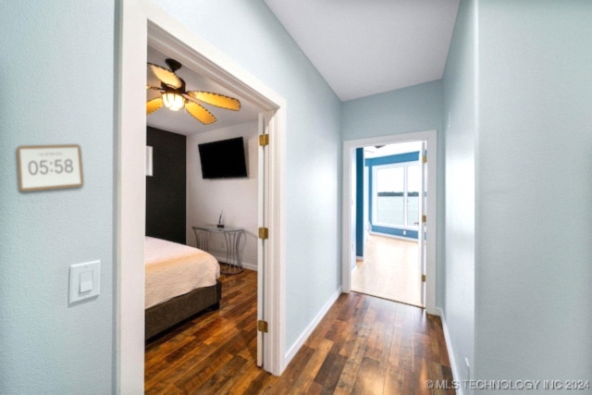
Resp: 5.58
